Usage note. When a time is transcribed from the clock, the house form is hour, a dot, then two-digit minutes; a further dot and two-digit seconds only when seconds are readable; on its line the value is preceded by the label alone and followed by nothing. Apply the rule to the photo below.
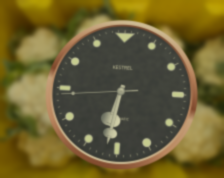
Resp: 6.31.44
